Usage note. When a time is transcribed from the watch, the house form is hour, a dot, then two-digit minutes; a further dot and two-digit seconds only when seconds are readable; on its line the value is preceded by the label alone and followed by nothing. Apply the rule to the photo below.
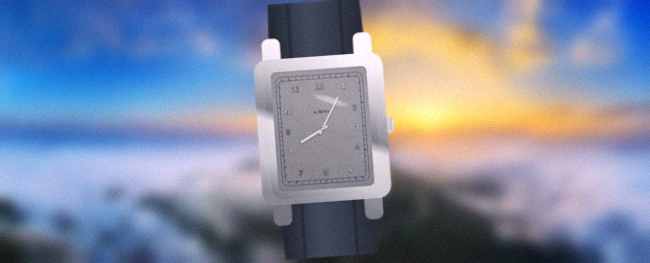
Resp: 8.05
